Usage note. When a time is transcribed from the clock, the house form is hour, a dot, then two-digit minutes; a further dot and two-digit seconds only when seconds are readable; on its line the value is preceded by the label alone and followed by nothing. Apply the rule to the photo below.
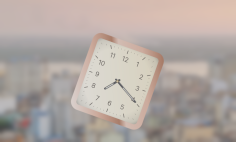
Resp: 7.20
